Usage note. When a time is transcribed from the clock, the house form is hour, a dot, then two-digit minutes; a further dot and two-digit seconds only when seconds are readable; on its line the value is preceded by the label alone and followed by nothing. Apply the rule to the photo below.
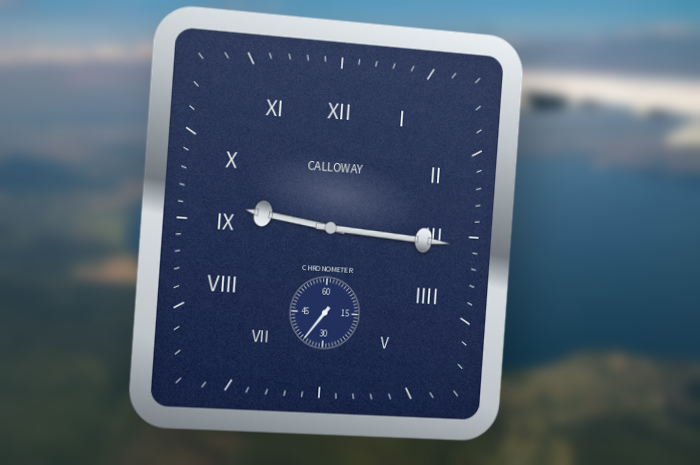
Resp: 9.15.36
